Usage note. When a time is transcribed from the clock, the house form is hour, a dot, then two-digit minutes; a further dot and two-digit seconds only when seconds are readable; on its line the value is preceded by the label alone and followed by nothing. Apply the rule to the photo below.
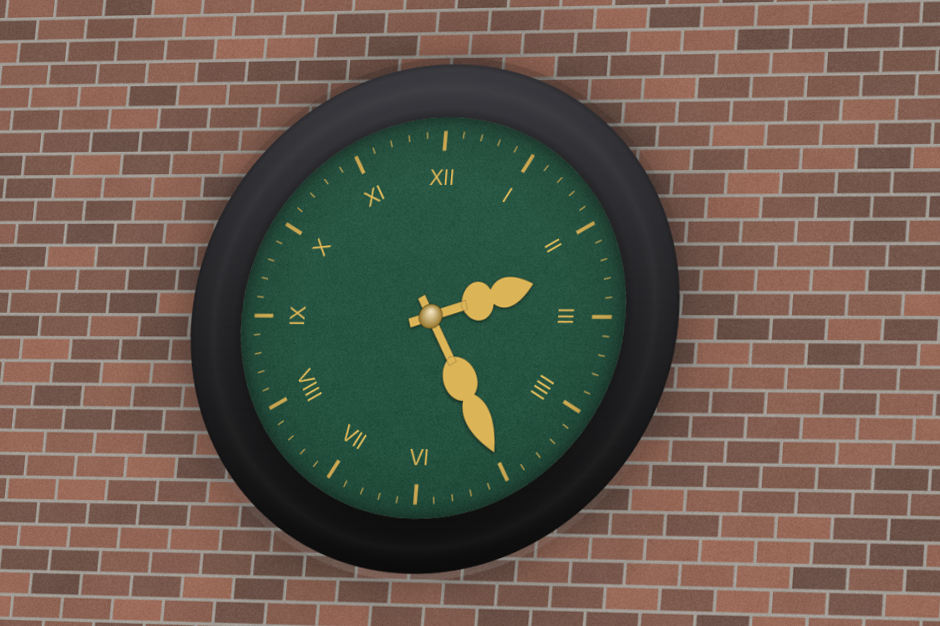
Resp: 2.25
